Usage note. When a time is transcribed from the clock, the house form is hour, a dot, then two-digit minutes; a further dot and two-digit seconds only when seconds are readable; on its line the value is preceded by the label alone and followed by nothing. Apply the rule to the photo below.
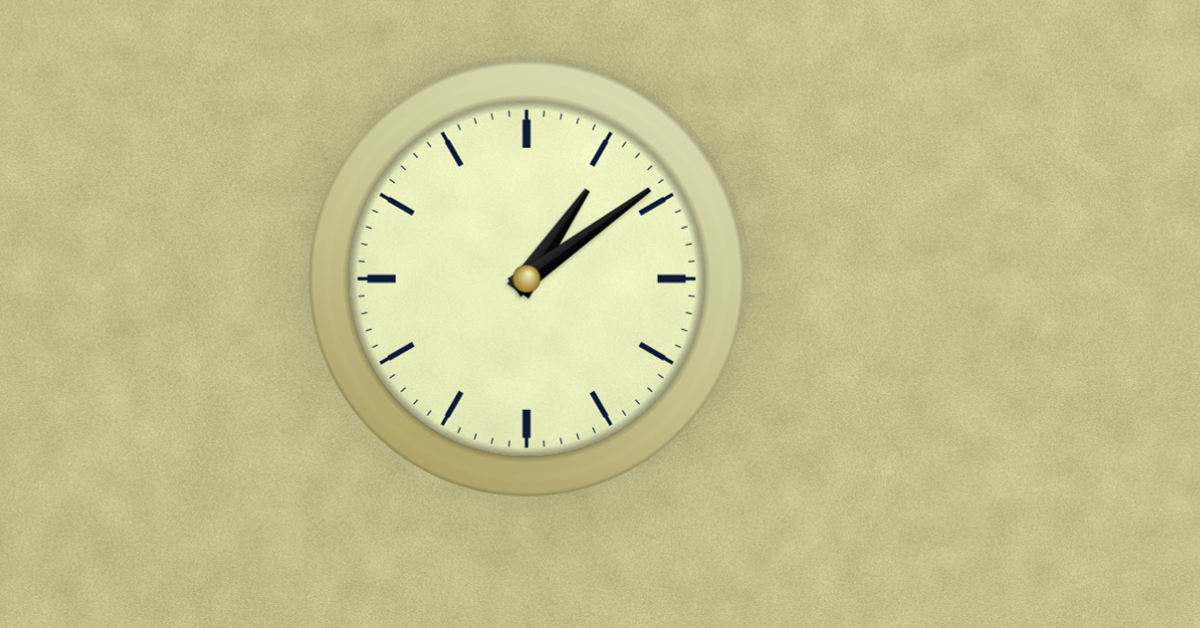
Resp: 1.09
